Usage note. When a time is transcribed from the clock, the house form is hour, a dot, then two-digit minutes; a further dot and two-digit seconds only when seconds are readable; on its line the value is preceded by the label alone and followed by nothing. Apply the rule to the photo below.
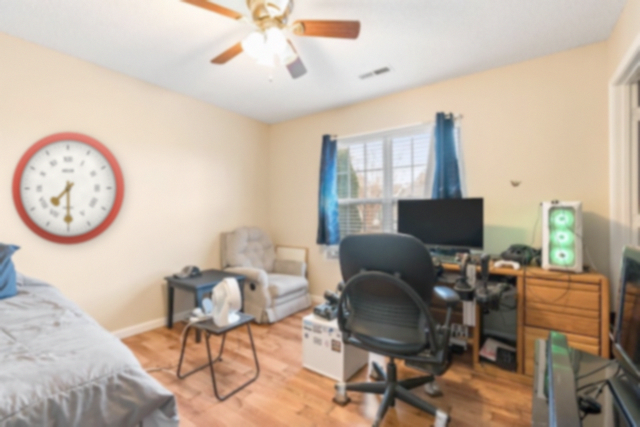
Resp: 7.30
